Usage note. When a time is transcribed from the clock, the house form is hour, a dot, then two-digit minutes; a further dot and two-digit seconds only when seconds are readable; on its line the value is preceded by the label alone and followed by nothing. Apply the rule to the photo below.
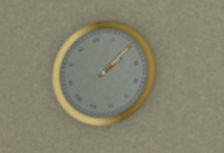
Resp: 2.10
